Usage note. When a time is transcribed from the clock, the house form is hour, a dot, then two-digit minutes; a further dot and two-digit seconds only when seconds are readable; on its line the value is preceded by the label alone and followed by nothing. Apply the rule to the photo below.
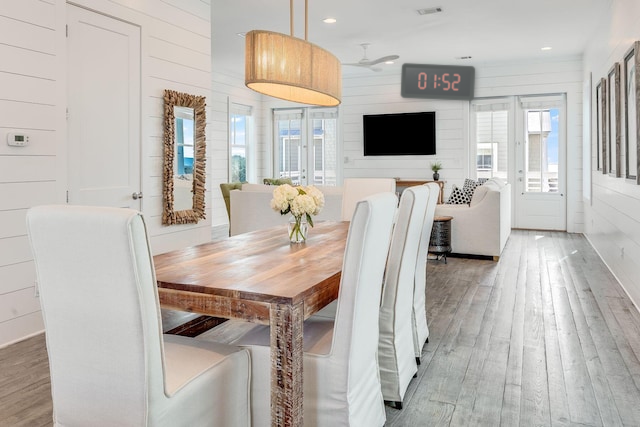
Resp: 1.52
